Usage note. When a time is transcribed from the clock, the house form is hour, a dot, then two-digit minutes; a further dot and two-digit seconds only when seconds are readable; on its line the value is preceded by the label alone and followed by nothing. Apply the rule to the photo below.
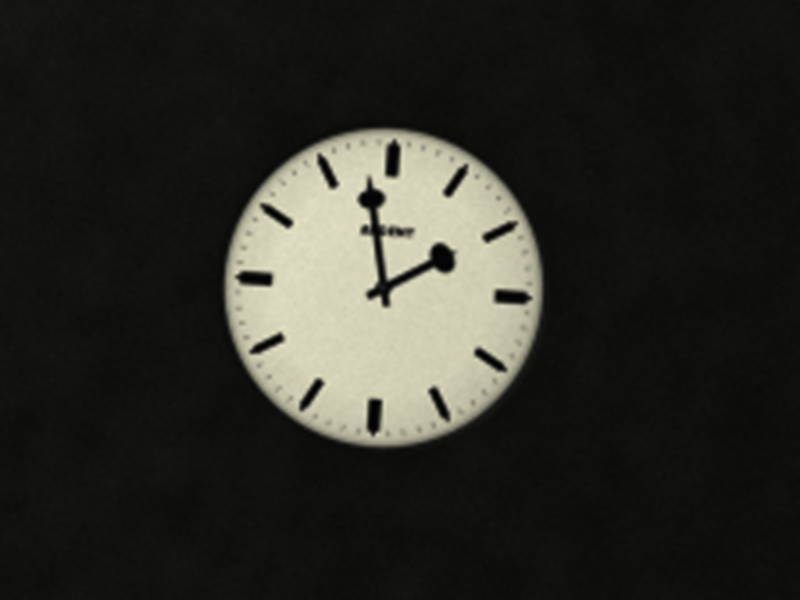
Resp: 1.58
